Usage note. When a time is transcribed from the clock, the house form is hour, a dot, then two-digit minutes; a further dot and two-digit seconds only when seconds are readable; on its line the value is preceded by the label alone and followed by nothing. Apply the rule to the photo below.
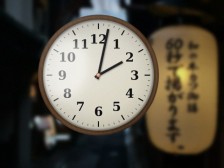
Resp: 2.02
